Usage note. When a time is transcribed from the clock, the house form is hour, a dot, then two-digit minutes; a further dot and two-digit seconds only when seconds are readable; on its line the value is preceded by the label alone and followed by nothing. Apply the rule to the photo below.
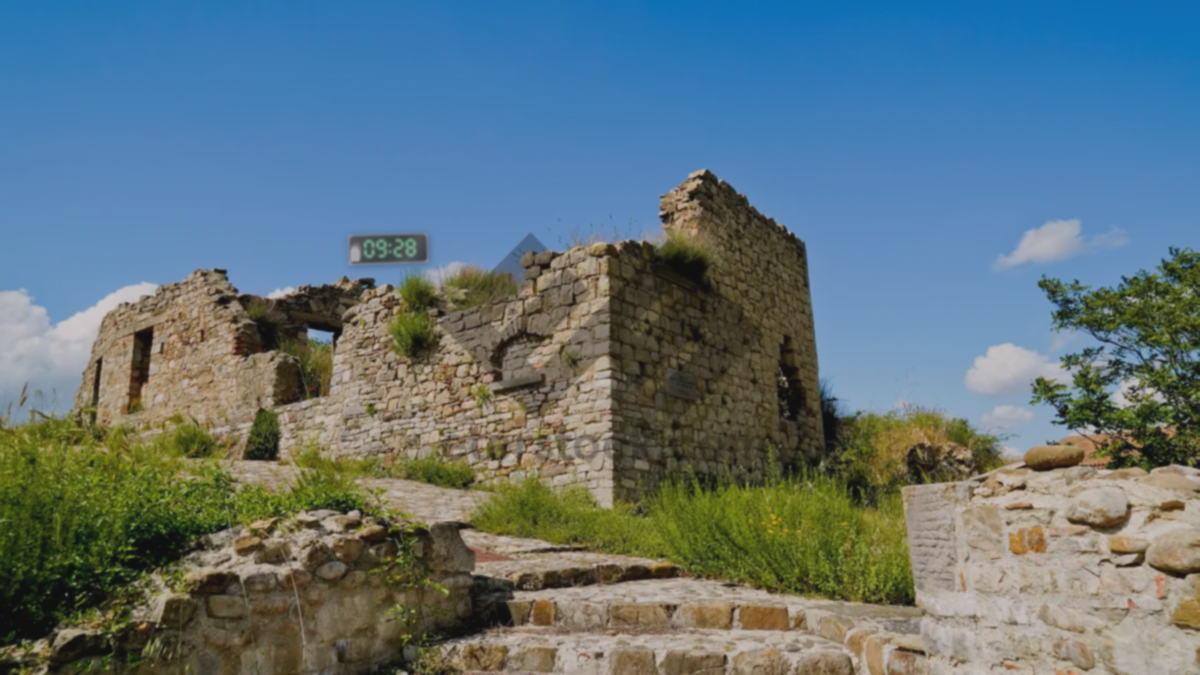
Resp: 9.28
